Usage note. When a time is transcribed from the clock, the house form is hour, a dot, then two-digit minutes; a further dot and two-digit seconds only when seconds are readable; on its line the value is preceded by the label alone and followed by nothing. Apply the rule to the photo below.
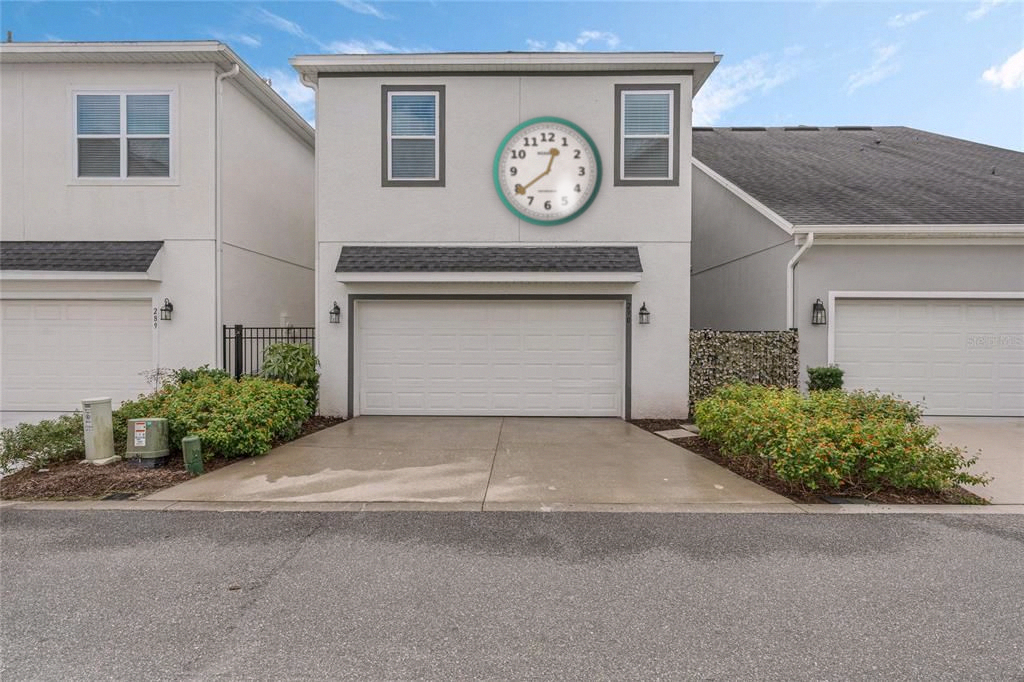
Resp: 12.39
